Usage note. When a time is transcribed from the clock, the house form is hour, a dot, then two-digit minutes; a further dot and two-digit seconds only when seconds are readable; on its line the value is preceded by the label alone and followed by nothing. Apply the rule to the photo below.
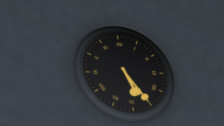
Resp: 5.25
